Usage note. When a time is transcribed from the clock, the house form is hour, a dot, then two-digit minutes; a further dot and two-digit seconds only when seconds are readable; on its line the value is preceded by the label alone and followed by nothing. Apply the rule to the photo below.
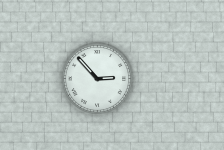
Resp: 2.53
